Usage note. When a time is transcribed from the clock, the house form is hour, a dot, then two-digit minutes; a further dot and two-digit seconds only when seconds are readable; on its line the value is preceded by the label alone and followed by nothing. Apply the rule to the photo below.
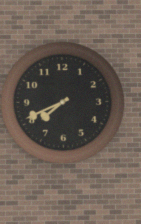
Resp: 7.41
